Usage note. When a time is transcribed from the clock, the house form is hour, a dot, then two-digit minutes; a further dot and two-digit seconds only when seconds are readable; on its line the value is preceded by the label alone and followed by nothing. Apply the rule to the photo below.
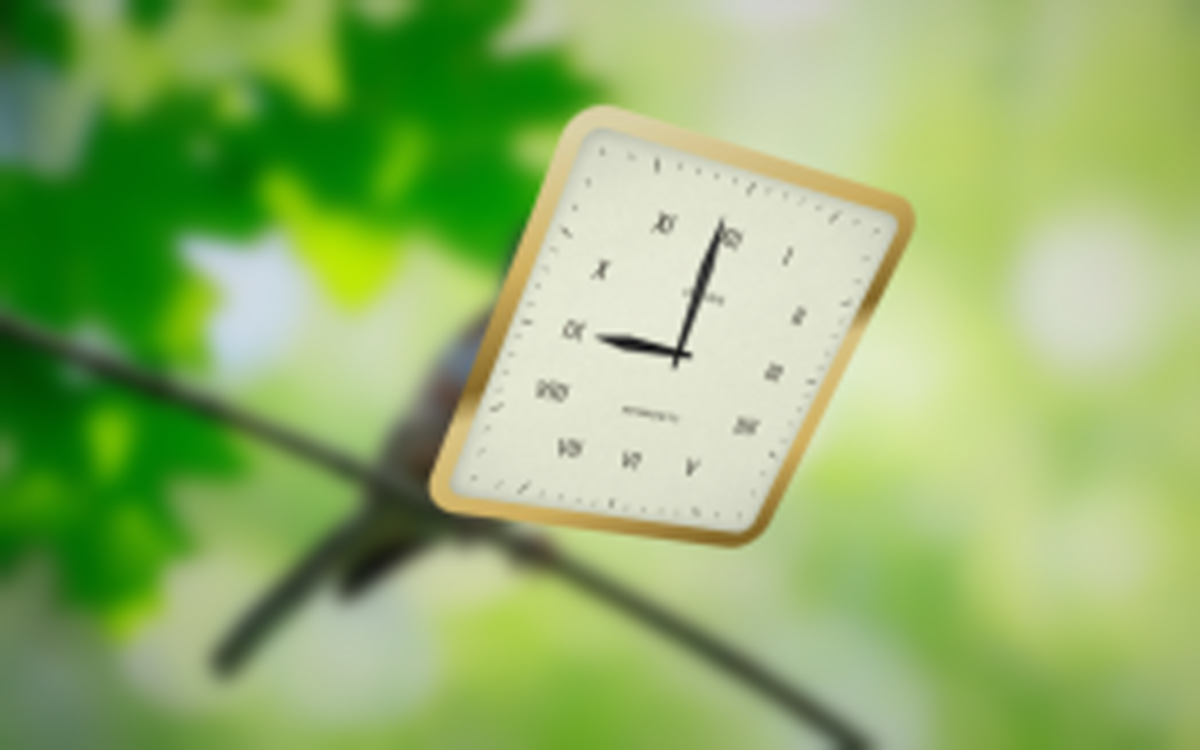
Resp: 8.59
